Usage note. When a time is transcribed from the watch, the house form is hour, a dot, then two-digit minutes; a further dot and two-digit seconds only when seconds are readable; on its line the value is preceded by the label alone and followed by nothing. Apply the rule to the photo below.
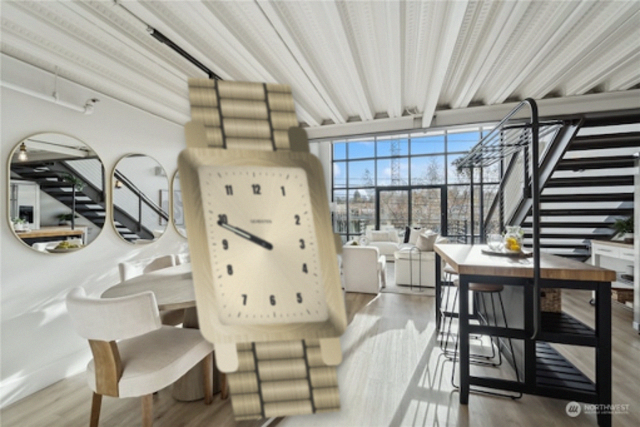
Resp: 9.49
